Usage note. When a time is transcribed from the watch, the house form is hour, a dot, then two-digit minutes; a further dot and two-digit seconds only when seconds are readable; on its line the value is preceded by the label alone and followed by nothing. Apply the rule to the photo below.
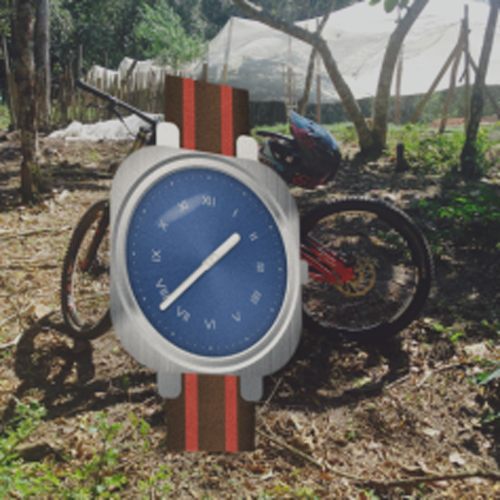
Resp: 1.38
